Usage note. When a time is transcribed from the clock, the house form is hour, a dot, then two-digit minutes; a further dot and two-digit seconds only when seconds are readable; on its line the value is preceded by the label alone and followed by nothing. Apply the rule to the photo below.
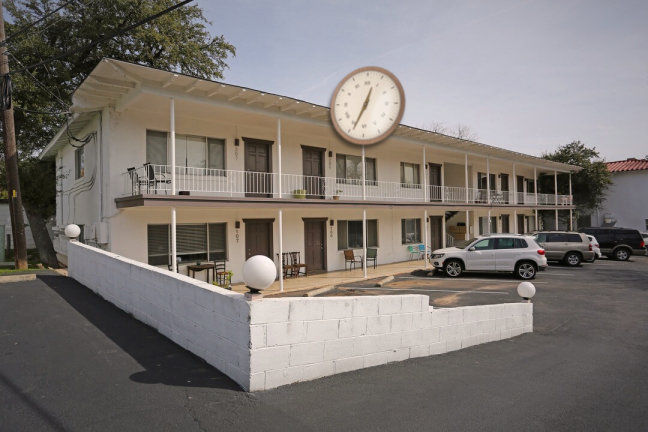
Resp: 12.34
